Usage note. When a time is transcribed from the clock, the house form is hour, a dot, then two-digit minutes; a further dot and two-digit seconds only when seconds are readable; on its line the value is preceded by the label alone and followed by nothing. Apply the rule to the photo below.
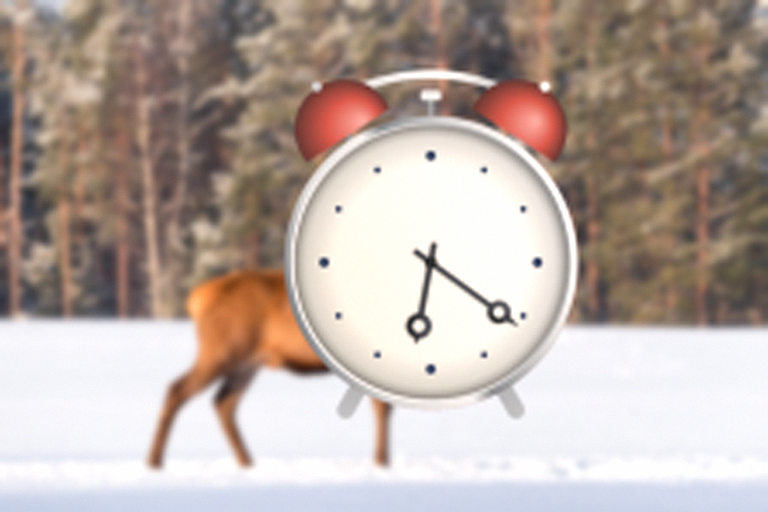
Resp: 6.21
